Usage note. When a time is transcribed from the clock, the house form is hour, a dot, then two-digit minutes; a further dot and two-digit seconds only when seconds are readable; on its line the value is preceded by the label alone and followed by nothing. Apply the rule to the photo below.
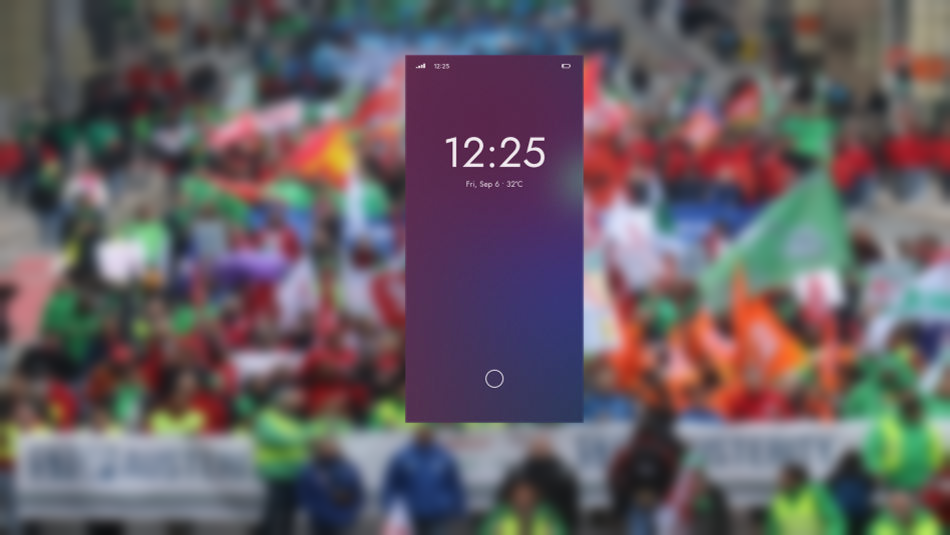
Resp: 12.25
